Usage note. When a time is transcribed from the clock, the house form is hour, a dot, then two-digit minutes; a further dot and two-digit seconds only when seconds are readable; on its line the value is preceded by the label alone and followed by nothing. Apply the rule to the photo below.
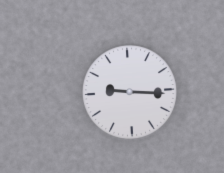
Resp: 9.16
